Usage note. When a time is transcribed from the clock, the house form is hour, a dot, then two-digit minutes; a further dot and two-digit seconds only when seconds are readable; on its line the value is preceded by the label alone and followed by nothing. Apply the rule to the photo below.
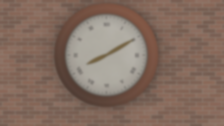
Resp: 8.10
